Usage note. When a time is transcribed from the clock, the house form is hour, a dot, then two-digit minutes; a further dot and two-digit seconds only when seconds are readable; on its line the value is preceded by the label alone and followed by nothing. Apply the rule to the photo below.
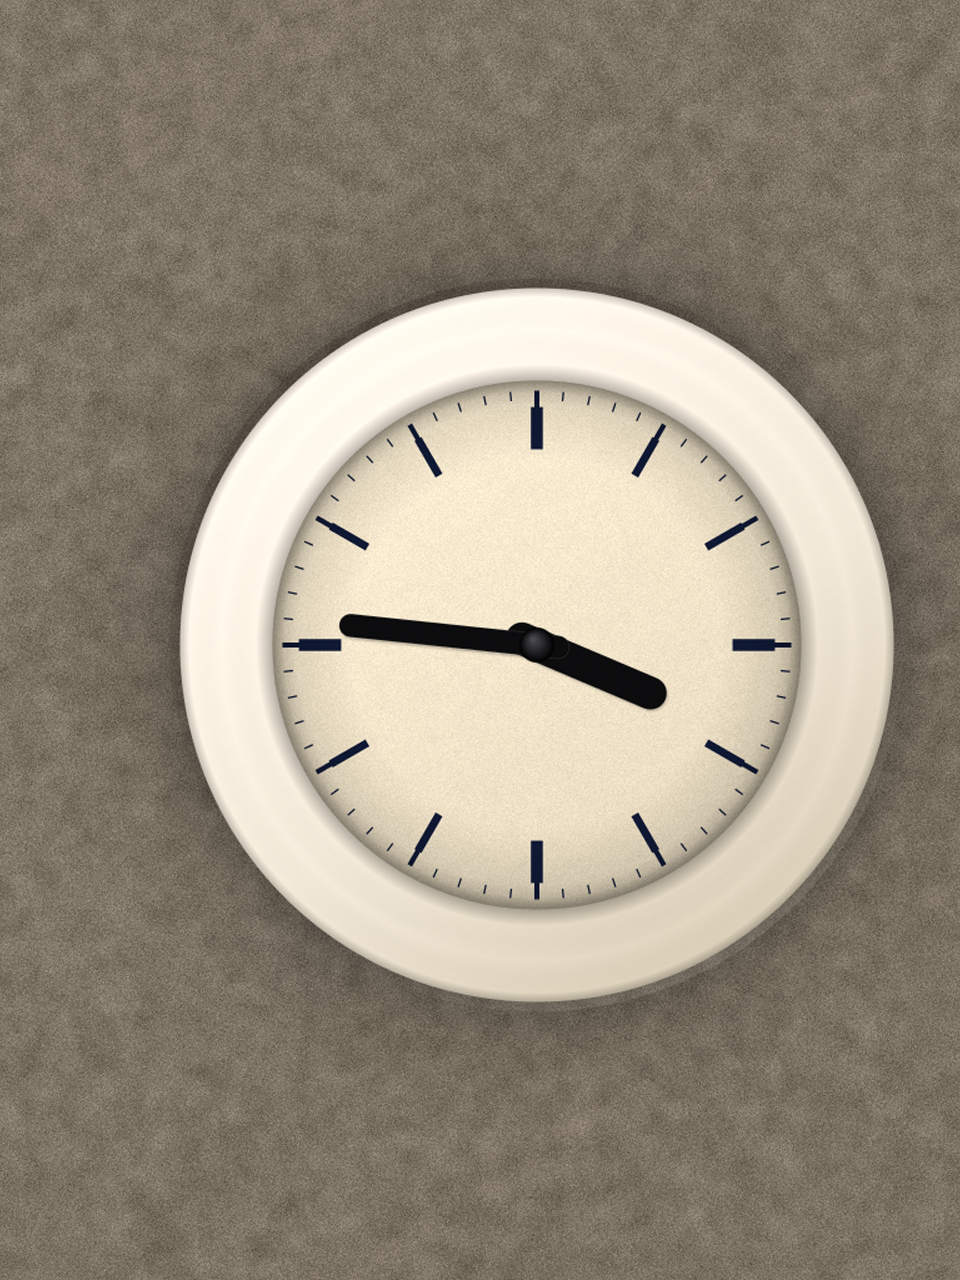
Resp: 3.46
